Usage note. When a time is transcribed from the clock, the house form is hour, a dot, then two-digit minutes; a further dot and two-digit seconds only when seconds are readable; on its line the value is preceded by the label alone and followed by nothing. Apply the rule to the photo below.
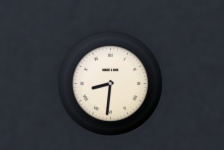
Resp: 8.31
